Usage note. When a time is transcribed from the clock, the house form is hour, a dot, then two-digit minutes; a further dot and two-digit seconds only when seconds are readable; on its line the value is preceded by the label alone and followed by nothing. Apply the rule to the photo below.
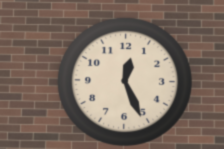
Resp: 12.26
